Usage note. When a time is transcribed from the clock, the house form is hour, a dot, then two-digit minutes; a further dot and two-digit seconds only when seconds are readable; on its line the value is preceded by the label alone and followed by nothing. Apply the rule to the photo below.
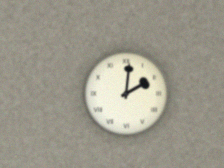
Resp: 2.01
